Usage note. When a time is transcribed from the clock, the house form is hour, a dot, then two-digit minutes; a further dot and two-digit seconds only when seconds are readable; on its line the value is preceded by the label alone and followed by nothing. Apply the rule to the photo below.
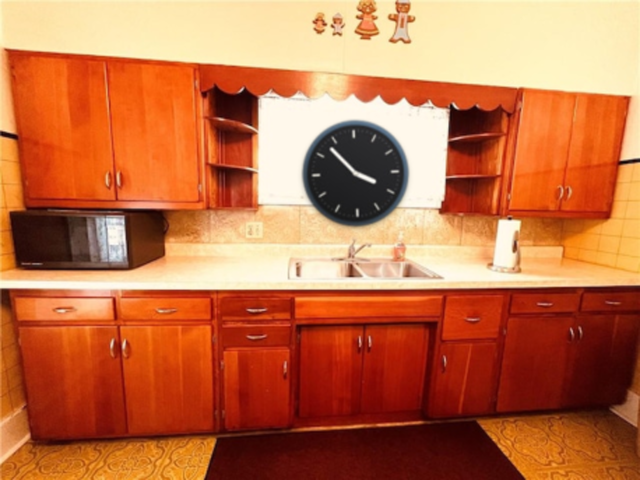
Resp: 3.53
